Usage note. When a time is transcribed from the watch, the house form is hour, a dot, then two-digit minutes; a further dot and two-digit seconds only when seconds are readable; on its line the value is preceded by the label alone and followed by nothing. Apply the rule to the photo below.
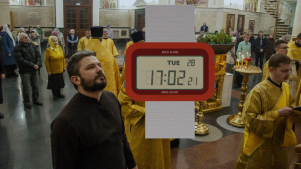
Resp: 17.02.21
